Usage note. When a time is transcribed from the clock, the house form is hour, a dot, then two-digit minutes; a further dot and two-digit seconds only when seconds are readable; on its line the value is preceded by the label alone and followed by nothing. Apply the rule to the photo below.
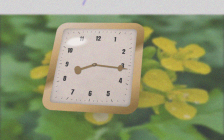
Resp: 8.16
